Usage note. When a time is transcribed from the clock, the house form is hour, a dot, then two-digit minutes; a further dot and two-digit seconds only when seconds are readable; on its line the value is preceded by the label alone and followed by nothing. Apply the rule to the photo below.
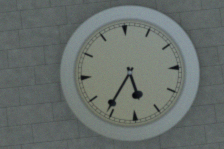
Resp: 5.36
